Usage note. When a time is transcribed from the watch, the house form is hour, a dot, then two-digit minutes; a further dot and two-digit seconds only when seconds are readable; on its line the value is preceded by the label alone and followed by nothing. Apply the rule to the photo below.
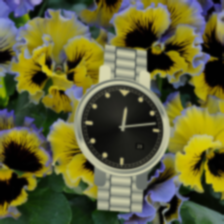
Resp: 12.13
